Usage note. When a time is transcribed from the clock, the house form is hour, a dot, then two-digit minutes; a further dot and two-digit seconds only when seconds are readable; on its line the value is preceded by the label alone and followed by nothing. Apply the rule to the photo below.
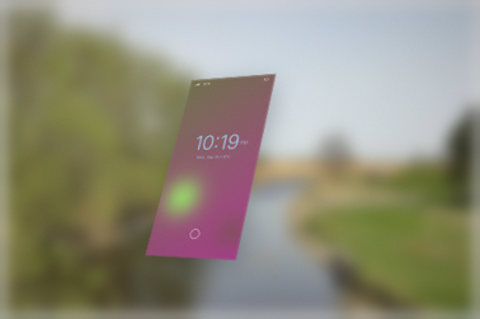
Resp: 10.19
